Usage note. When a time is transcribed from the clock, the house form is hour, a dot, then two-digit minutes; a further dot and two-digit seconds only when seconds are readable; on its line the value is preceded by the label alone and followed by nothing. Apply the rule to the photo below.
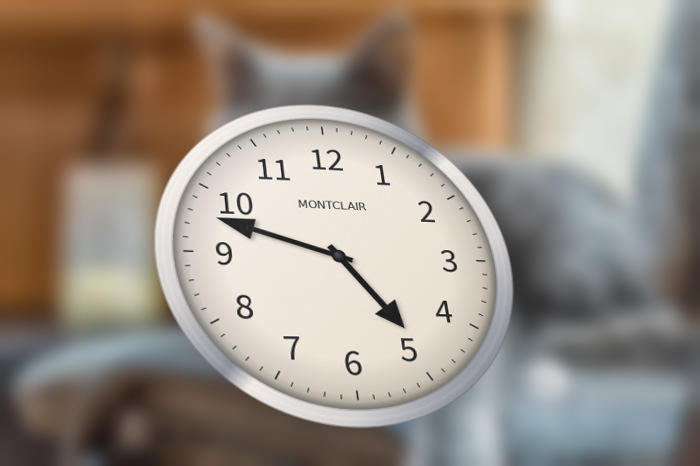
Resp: 4.48
